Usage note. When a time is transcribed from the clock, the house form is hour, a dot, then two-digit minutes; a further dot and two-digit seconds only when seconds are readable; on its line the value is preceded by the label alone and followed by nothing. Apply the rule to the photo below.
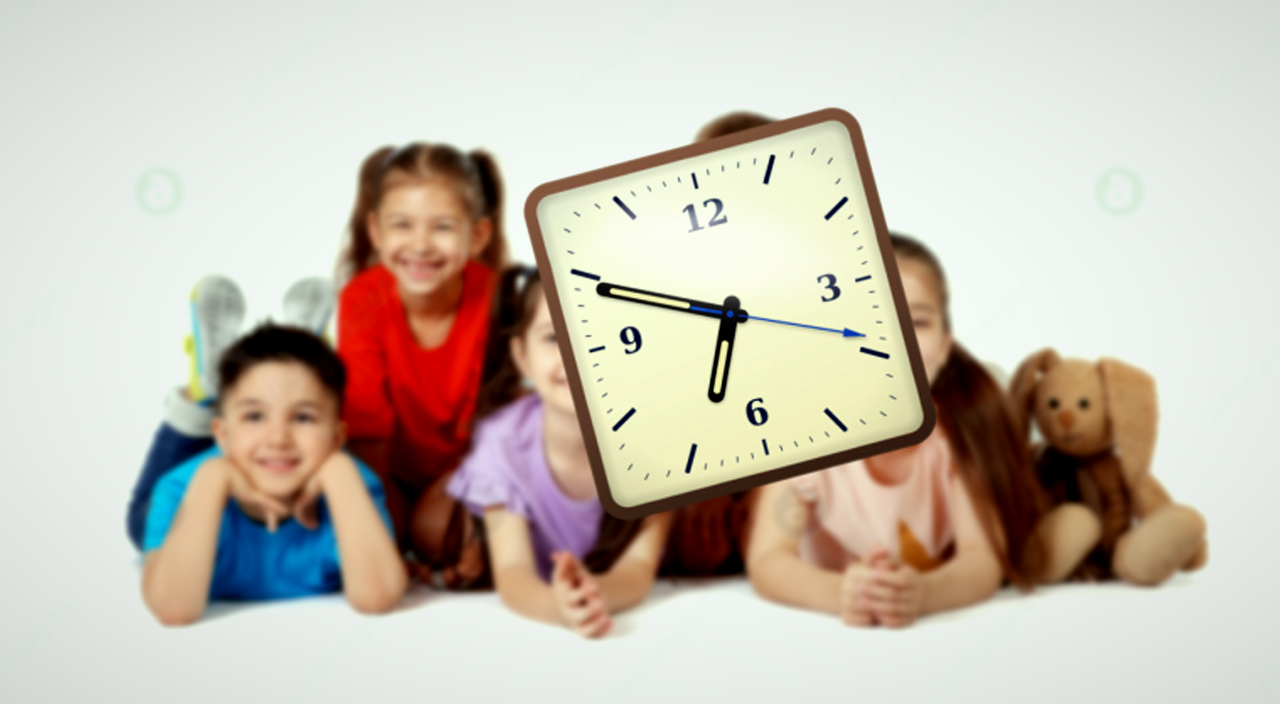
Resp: 6.49.19
